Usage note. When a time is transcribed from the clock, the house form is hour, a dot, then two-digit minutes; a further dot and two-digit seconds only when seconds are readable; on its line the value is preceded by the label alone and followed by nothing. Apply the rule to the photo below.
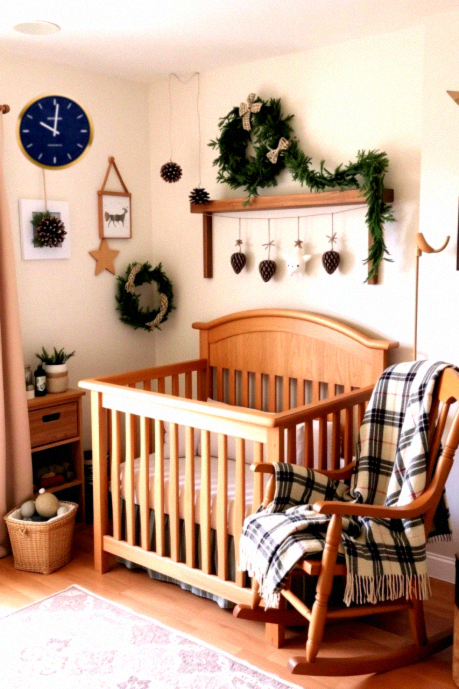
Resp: 10.01
